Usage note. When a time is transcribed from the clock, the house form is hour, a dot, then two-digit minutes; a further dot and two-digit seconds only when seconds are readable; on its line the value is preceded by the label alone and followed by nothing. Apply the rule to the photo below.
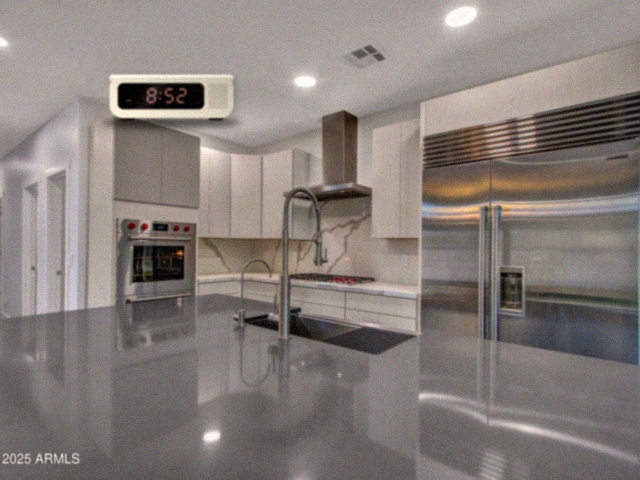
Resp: 8.52
